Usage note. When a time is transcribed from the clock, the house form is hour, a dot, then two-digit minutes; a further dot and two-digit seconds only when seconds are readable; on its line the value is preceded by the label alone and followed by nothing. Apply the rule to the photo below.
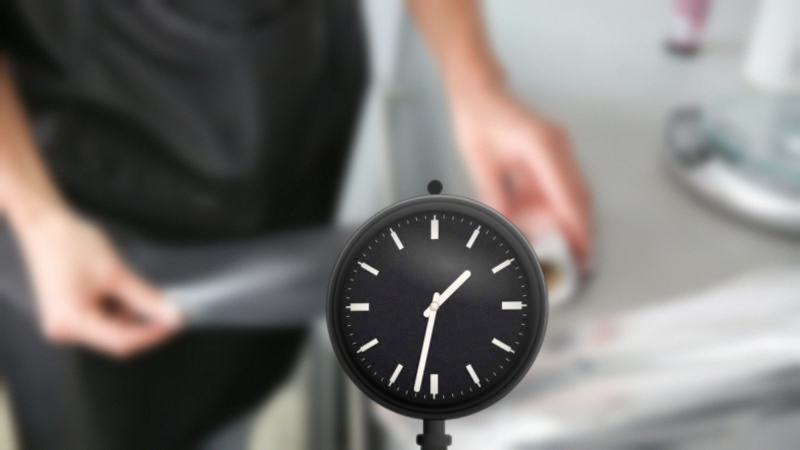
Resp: 1.32
